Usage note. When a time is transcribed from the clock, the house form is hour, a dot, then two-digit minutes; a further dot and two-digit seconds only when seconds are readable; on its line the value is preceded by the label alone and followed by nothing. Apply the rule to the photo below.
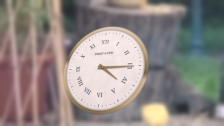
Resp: 4.15
